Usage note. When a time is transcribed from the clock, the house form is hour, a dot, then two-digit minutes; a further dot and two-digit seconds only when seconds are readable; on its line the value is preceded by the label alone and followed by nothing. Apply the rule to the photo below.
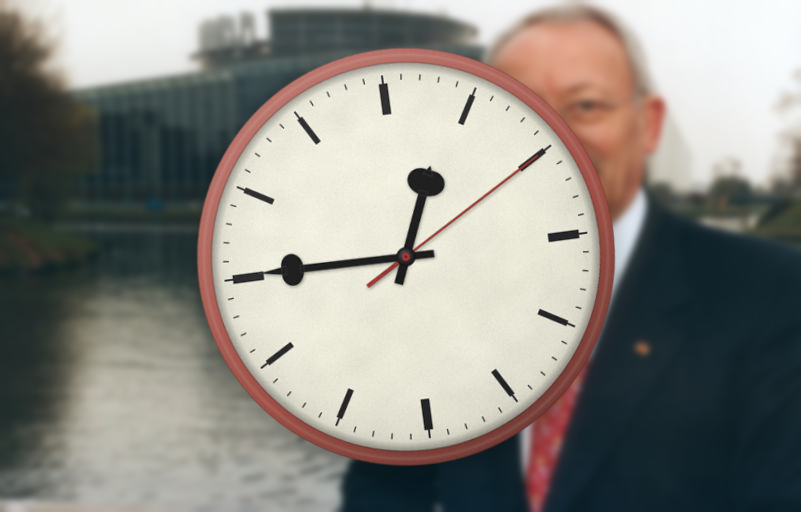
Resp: 12.45.10
